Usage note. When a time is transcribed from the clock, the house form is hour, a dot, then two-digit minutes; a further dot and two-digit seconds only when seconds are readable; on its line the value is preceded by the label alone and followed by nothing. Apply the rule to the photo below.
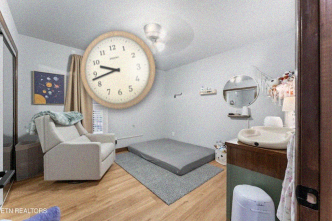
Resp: 9.43
